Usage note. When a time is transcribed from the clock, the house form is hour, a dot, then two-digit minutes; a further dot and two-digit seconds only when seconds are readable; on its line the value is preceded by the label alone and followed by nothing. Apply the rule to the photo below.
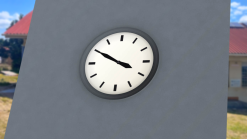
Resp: 3.50
